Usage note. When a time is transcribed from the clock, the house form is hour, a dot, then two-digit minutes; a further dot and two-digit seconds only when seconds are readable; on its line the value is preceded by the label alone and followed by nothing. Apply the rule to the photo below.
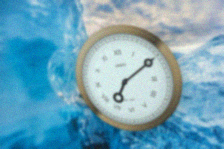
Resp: 7.10
